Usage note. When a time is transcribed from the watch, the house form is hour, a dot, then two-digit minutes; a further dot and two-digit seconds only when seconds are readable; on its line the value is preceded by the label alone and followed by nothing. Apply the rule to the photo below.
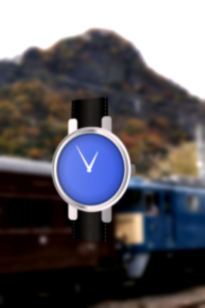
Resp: 12.55
